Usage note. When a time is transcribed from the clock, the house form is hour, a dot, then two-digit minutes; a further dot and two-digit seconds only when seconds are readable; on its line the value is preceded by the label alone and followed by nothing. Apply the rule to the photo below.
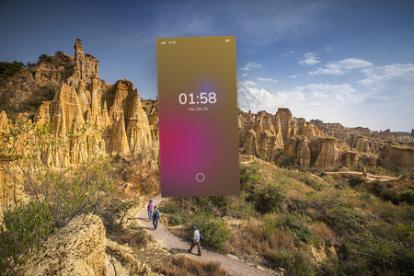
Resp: 1.58
